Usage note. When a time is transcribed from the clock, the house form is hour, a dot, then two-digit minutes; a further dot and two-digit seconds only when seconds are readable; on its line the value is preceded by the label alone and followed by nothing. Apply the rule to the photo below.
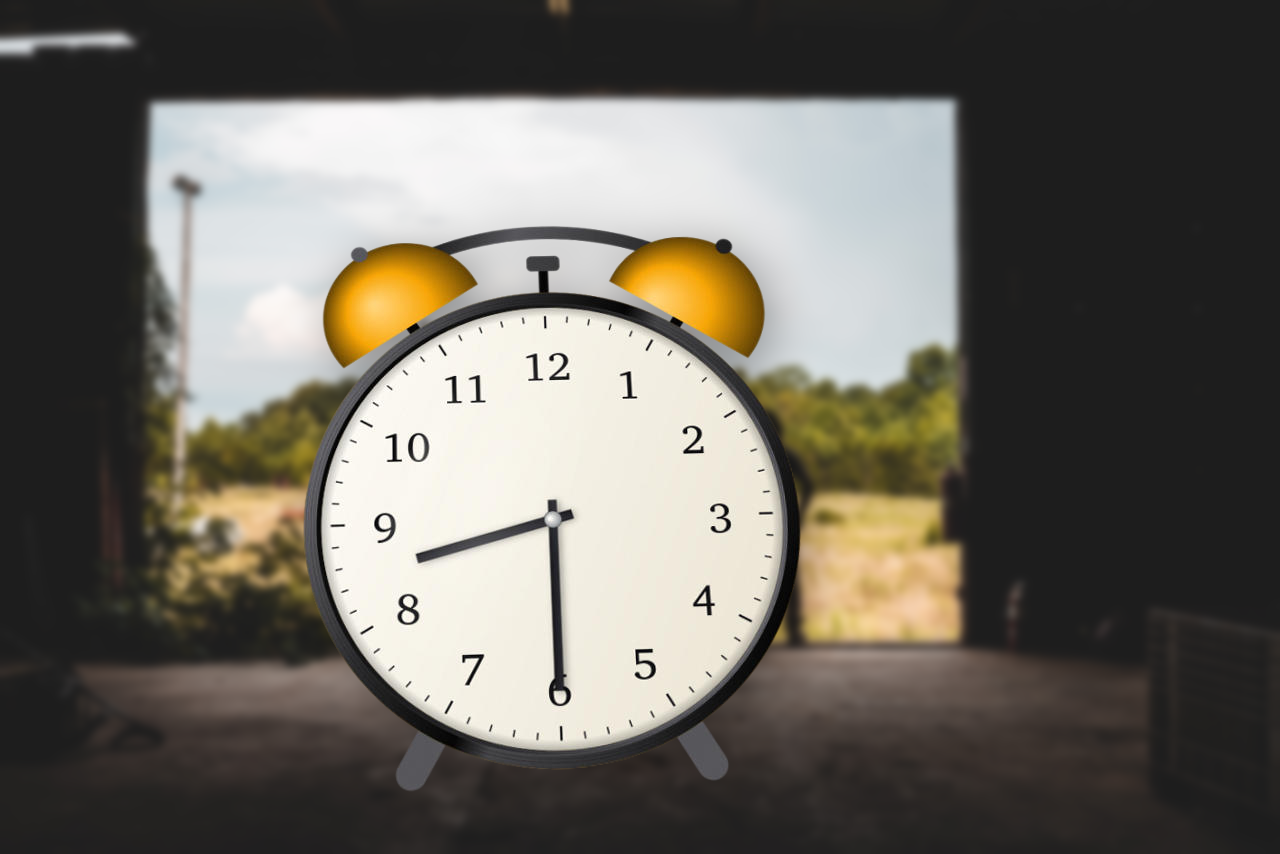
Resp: 8.30
